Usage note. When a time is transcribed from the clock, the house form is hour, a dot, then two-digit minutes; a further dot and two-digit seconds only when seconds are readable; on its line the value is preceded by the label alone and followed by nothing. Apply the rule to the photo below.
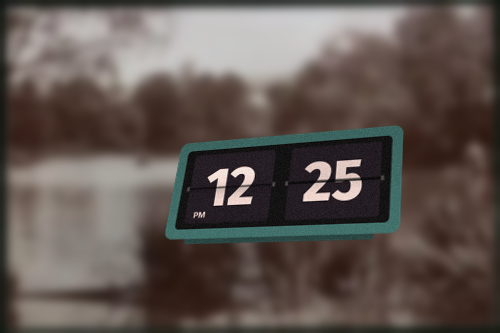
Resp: 12.25
